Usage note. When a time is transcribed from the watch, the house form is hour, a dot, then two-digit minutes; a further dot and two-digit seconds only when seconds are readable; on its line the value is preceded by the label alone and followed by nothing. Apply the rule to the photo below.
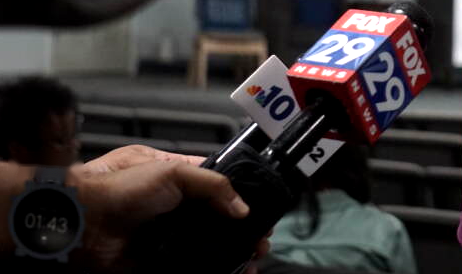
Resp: 1.43
